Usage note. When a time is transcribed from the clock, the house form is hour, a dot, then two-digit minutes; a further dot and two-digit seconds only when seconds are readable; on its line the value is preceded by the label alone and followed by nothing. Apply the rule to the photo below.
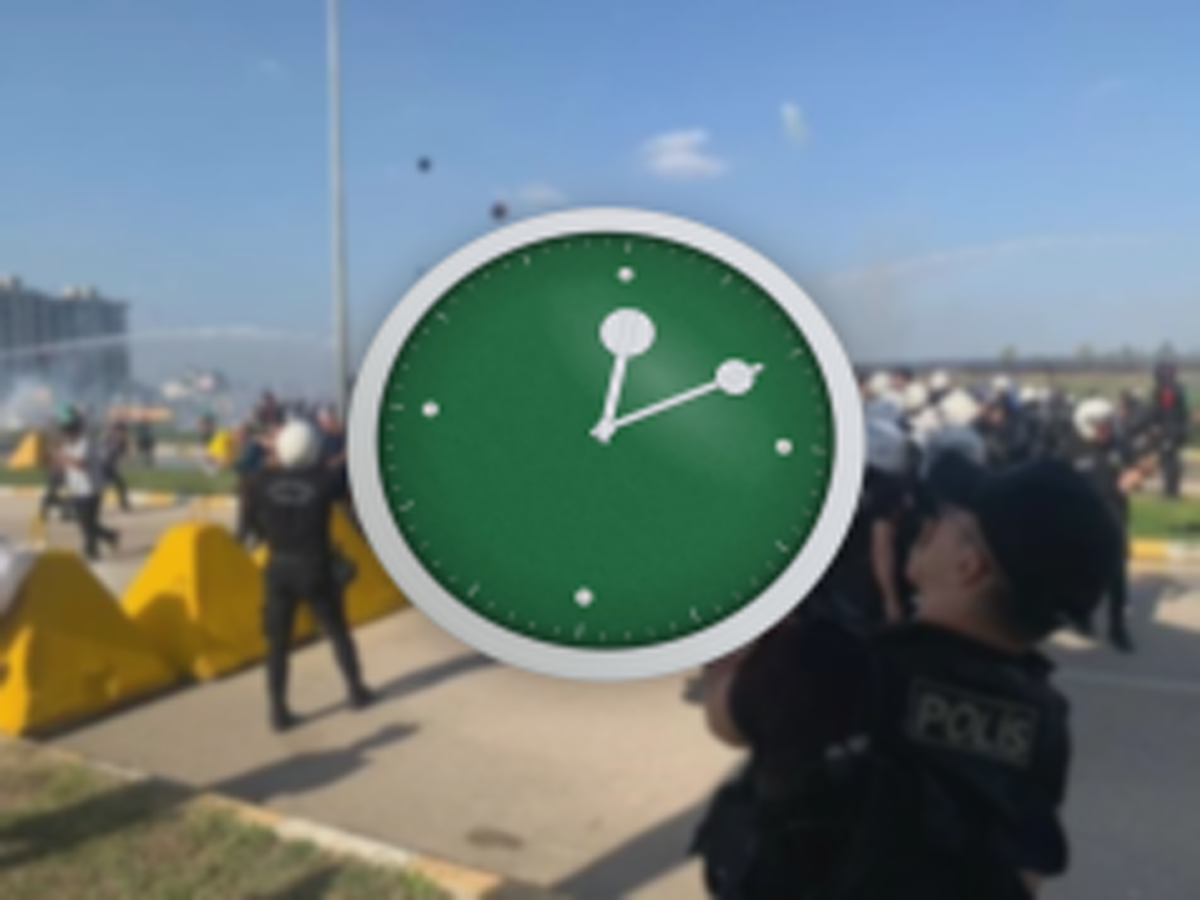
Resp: 12.10
